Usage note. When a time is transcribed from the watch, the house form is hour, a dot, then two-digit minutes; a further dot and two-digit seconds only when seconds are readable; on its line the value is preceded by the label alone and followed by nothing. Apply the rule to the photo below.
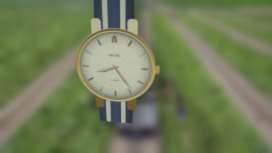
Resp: 8.24
